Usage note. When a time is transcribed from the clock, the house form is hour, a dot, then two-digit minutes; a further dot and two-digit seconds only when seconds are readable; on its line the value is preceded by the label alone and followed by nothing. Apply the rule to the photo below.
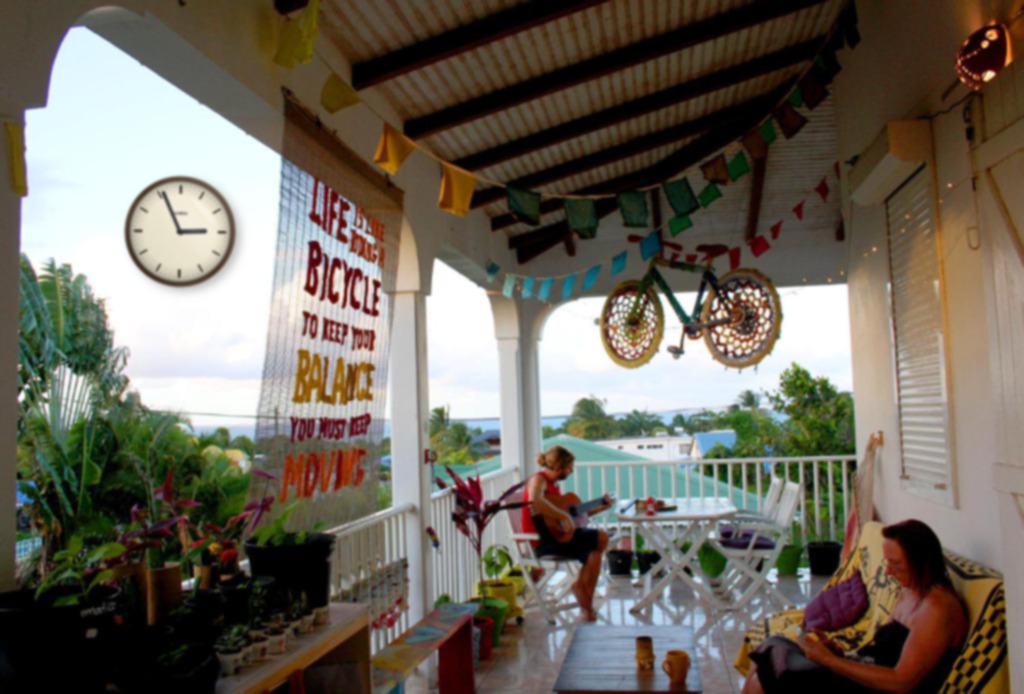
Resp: 2.56
